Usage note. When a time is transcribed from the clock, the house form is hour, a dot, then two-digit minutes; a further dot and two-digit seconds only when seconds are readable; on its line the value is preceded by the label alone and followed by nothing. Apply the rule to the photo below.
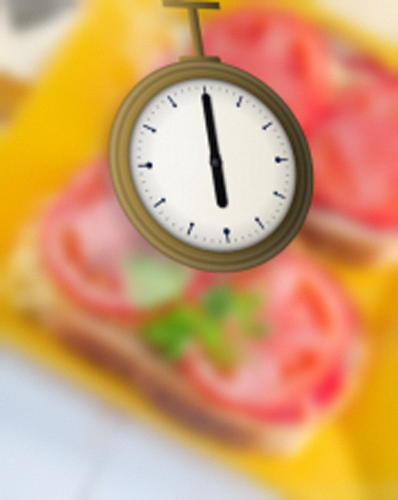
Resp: 6.00
